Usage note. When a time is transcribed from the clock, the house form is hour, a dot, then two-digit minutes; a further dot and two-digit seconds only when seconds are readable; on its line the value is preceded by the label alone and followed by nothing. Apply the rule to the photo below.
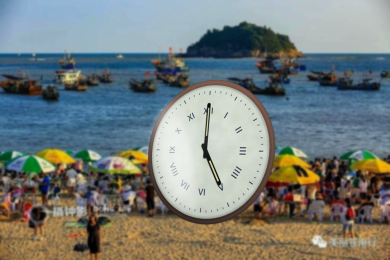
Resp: 5.00
